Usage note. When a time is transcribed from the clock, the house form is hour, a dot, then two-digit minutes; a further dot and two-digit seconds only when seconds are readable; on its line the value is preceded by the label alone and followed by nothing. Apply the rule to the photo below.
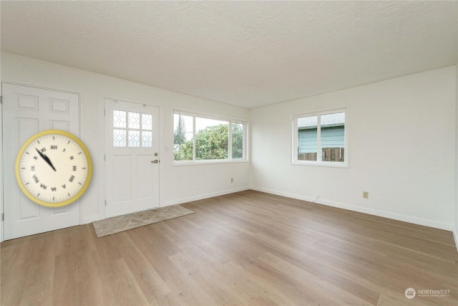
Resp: 10.53
